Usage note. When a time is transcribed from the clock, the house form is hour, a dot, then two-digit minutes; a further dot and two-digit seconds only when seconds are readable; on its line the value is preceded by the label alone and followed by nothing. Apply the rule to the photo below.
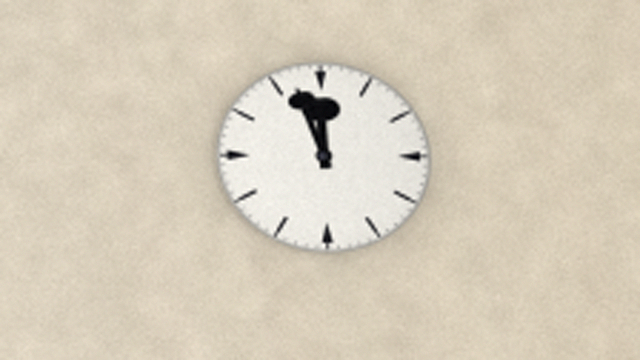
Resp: 11.57
